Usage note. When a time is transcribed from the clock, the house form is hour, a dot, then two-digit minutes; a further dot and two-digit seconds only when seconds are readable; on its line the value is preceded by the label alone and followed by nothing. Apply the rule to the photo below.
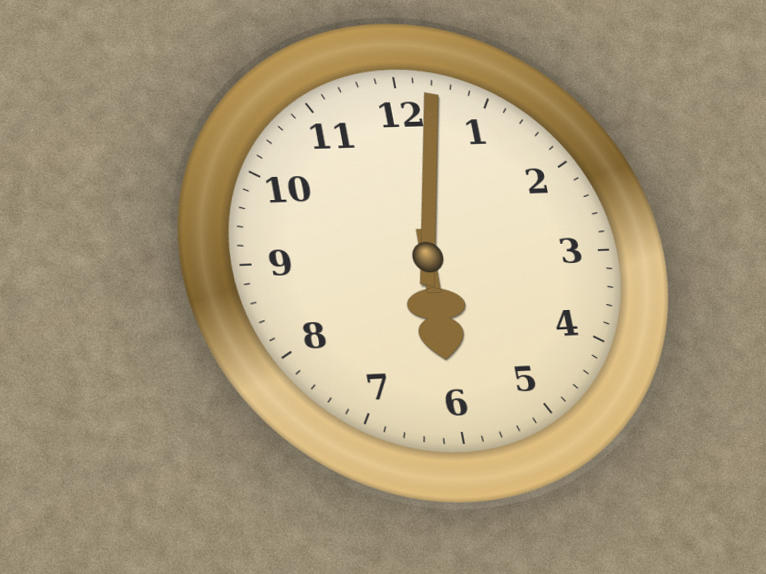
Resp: 6.02
